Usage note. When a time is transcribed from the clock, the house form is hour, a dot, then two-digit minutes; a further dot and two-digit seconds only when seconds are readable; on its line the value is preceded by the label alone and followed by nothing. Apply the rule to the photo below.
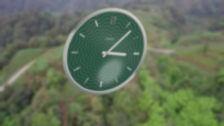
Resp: 3.07
